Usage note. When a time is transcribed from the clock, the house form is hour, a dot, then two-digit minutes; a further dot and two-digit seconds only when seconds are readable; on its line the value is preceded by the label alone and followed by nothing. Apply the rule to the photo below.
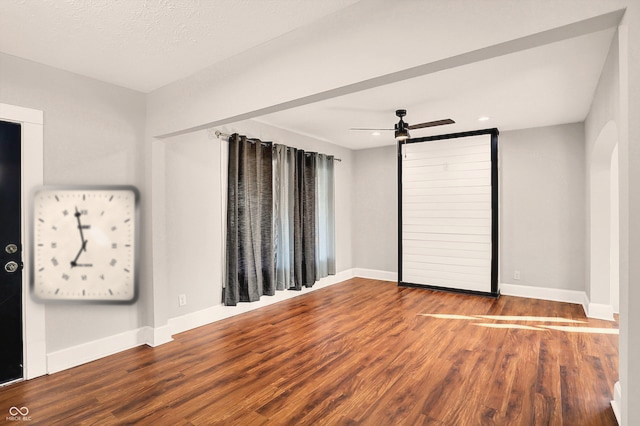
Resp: 6.58
